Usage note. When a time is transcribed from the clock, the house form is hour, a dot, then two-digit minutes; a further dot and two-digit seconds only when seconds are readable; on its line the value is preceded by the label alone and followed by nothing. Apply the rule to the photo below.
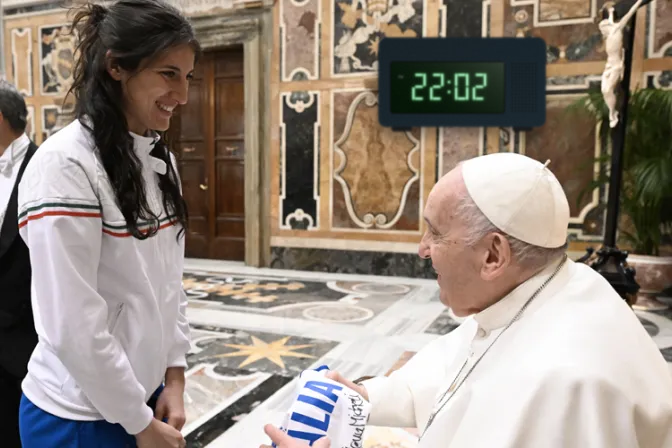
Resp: 22.02
